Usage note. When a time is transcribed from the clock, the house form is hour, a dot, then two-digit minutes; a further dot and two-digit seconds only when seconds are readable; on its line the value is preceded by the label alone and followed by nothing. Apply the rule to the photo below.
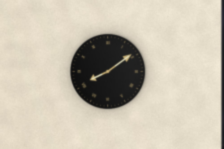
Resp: 8.09
